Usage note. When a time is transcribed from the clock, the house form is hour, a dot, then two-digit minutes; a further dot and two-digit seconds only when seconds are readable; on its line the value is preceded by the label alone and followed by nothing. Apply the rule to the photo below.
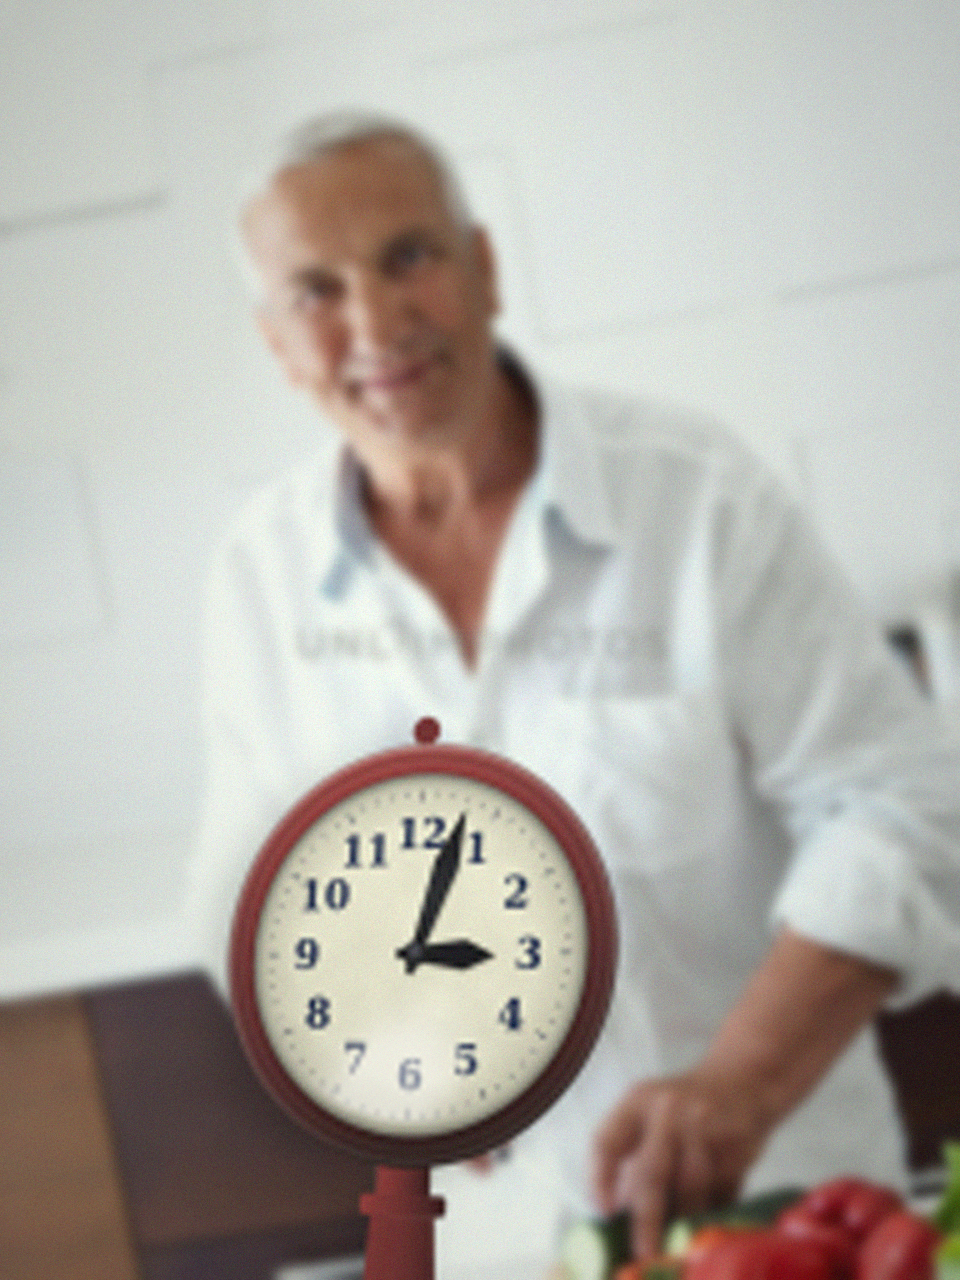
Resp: 3.03
